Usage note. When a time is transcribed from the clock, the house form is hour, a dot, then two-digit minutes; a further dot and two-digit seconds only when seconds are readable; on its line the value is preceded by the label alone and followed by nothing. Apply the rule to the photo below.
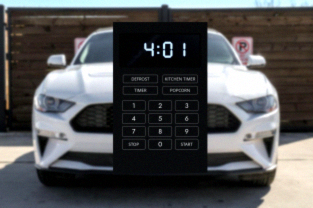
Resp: 4.01
